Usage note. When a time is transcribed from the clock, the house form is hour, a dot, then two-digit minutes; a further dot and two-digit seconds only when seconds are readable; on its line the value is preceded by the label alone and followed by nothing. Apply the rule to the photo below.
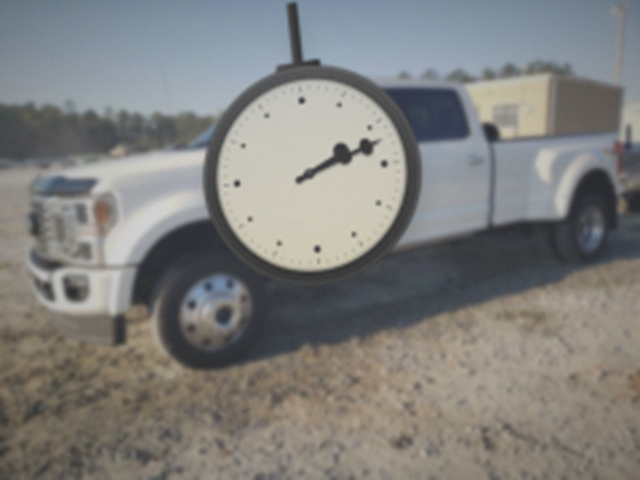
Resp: 2.12
